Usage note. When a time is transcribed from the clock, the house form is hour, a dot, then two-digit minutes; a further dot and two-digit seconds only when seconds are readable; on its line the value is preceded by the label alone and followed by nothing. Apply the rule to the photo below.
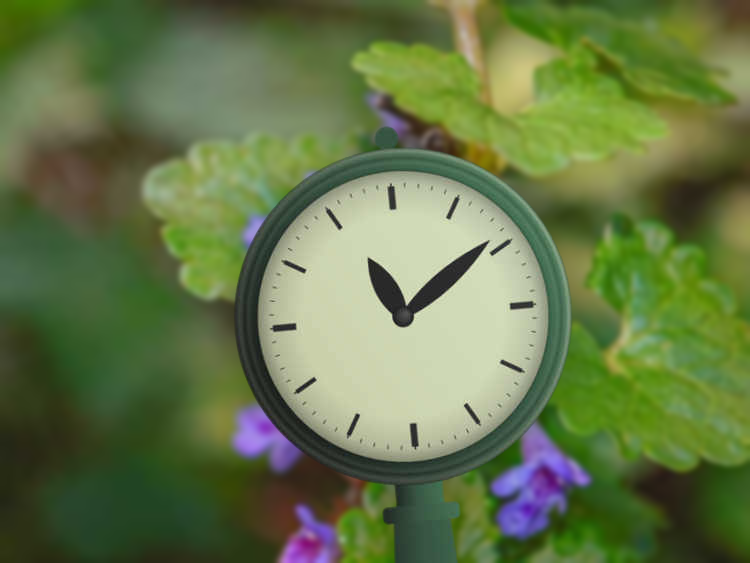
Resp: 11.09
